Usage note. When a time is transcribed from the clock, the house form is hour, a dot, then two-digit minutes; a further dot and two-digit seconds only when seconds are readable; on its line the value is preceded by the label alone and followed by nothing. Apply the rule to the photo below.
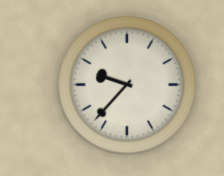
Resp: 9.37
